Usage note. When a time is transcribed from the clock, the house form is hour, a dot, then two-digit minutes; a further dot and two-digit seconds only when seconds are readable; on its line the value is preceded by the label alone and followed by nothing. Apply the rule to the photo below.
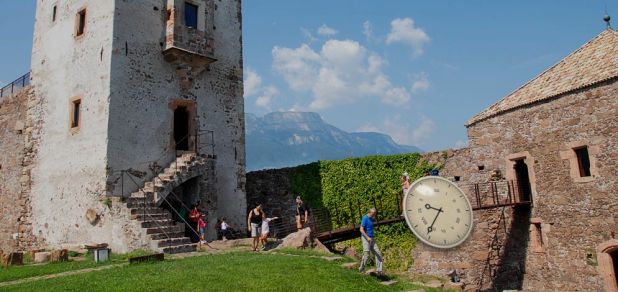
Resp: 9.36
